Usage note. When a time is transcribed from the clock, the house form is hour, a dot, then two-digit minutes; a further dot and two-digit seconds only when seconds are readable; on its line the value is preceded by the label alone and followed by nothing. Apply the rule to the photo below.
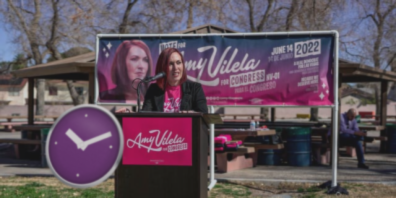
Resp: 10.11
